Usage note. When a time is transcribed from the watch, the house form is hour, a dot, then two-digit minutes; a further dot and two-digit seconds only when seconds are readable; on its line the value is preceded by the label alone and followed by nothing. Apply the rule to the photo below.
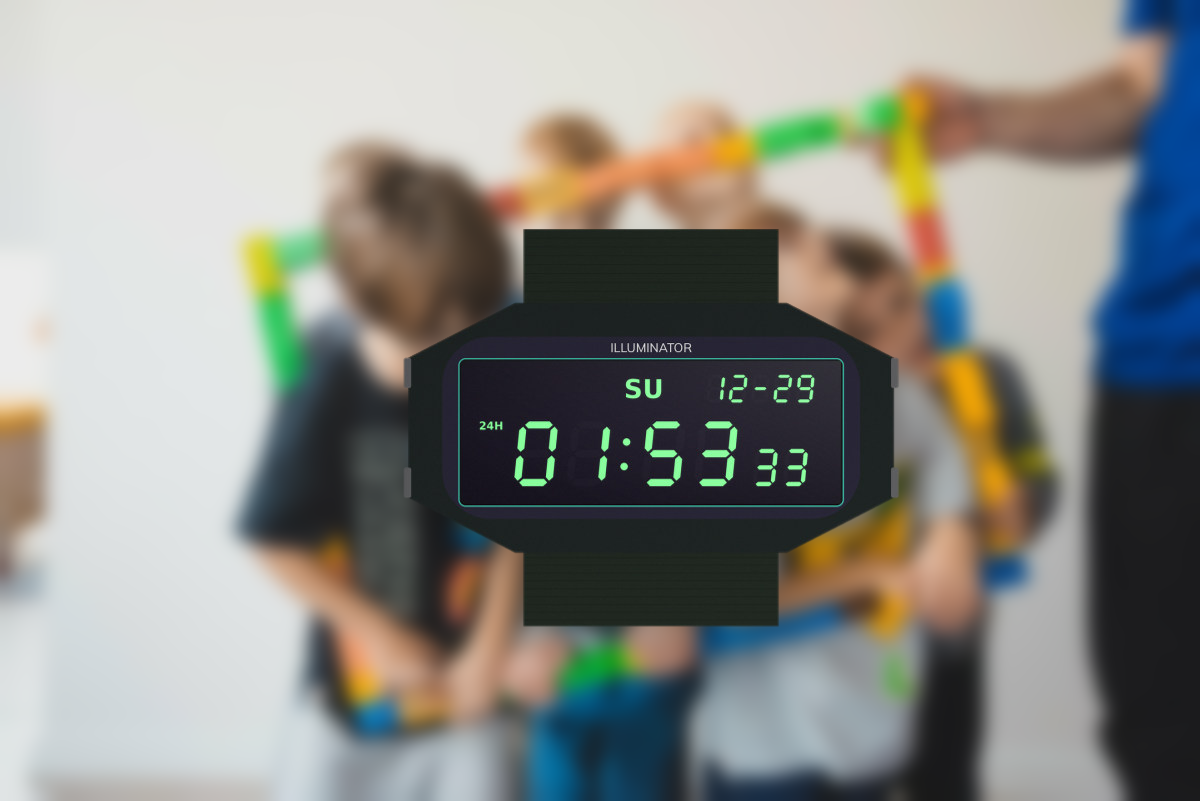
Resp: 1.53.33
